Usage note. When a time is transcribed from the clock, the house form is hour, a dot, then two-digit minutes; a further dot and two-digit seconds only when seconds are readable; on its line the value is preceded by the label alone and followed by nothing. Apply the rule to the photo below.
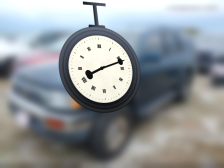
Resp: 8.12
